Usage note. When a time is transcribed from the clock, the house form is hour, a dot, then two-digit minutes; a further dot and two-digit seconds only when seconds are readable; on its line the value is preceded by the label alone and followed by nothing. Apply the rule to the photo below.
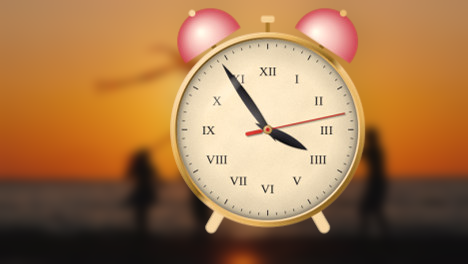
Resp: 3.54.13
